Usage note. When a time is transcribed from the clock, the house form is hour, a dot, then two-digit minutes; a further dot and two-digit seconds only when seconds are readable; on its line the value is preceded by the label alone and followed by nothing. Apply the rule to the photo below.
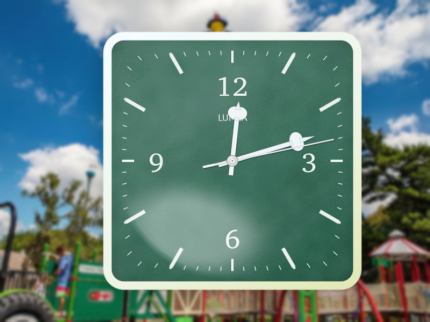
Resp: 12.12.13
